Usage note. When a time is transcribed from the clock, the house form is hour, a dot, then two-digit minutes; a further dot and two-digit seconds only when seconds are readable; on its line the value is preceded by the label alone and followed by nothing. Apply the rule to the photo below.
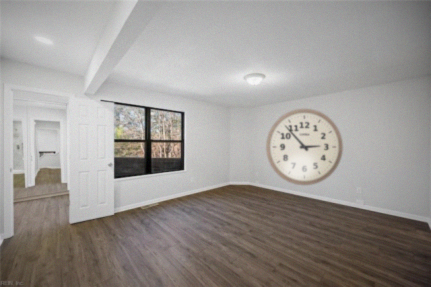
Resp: 2.53
